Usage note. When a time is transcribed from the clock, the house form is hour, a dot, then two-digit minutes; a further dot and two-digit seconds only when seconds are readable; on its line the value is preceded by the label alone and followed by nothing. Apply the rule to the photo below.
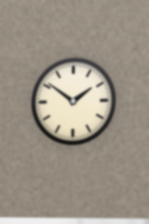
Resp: 1.51
